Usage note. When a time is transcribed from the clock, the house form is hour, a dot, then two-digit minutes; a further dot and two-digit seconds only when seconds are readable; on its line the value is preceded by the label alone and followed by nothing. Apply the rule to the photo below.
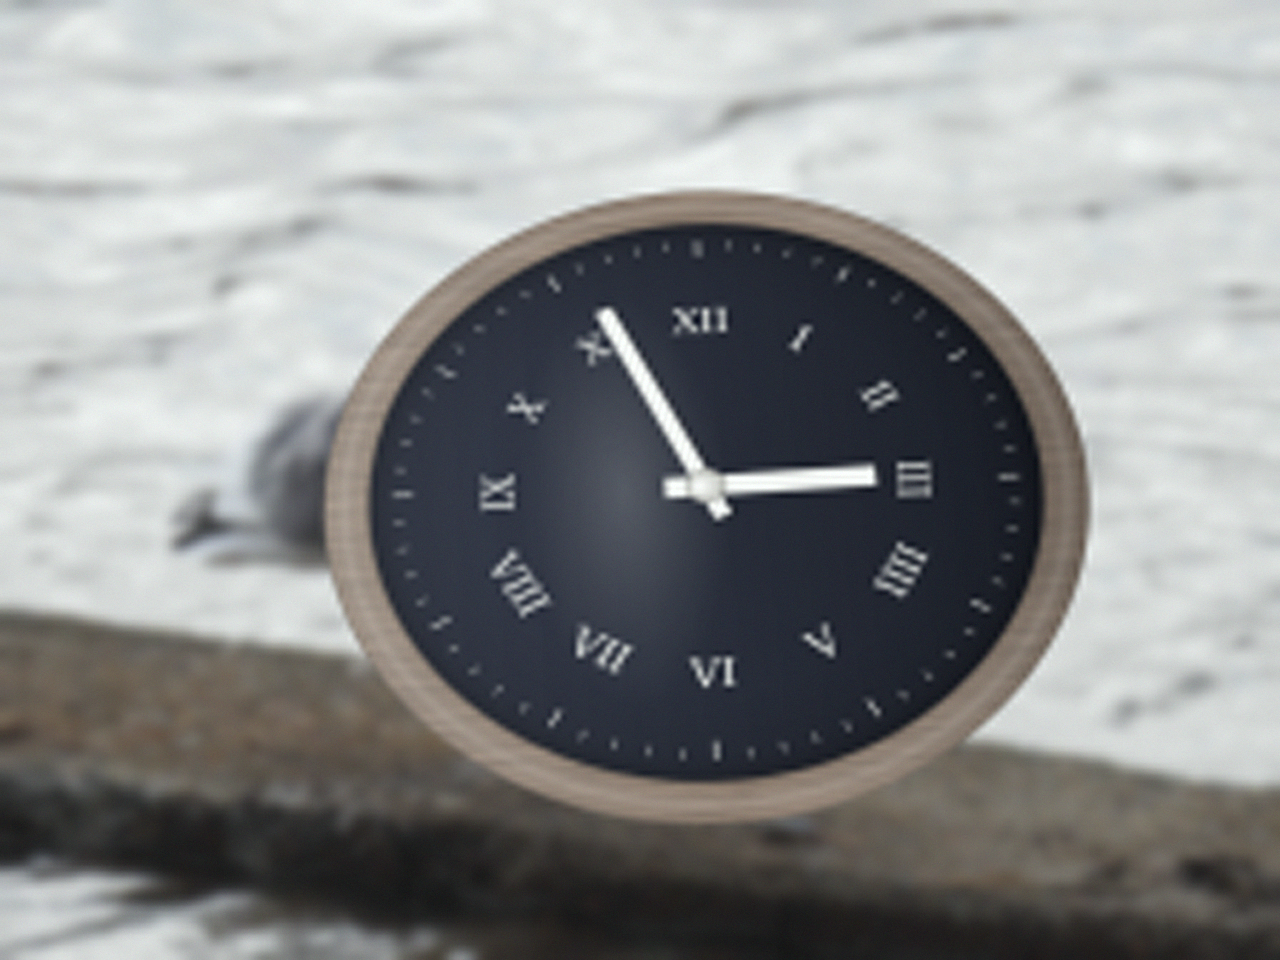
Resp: 2.56
